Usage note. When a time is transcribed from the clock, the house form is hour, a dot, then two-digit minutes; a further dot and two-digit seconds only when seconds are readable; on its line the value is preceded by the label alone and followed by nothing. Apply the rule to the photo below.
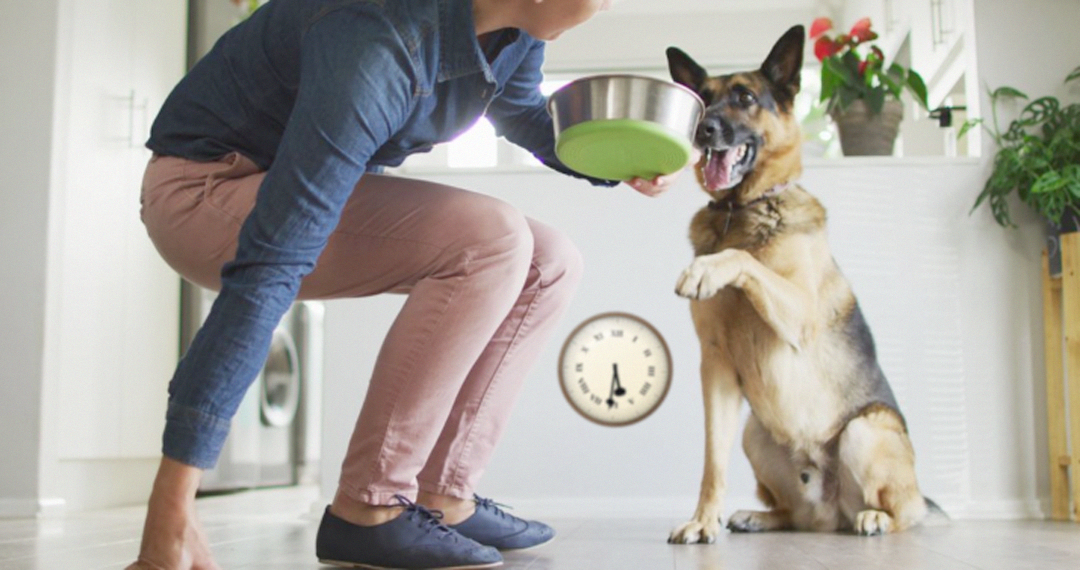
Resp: 5.31
